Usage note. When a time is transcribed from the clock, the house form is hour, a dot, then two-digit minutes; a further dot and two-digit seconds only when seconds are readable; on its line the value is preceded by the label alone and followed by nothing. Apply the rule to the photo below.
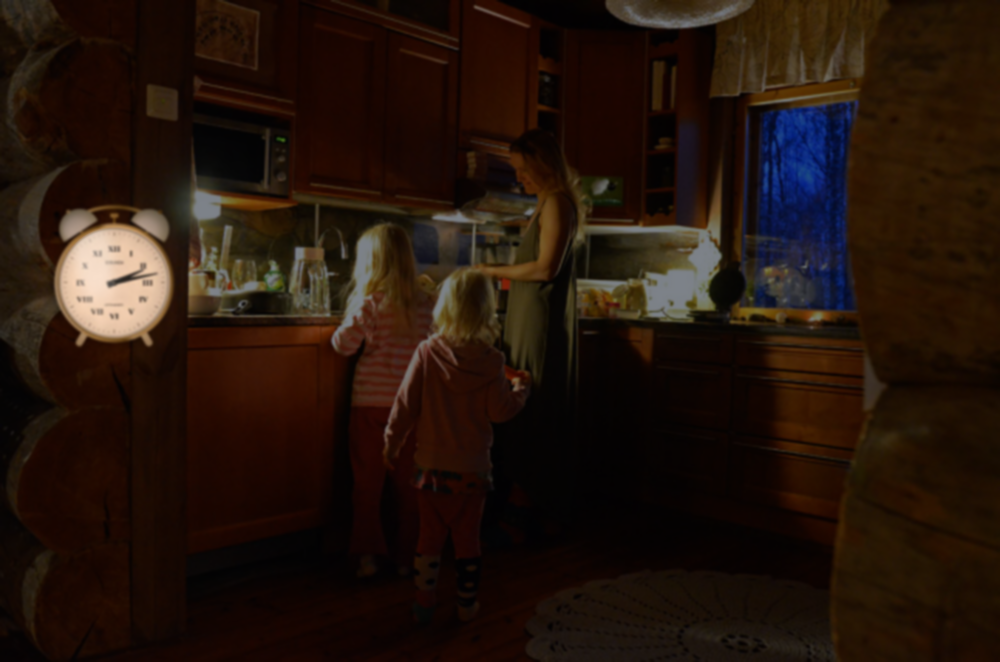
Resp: 2.13
